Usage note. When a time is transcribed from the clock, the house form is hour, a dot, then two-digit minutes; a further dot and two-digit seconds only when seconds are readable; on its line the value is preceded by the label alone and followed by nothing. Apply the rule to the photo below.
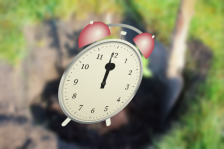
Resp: 11.59
